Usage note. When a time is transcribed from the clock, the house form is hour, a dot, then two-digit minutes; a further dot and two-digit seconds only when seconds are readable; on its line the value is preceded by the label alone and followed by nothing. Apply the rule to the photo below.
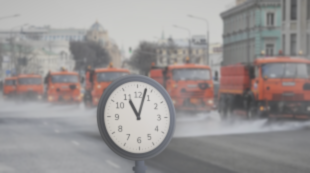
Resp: 11.03
